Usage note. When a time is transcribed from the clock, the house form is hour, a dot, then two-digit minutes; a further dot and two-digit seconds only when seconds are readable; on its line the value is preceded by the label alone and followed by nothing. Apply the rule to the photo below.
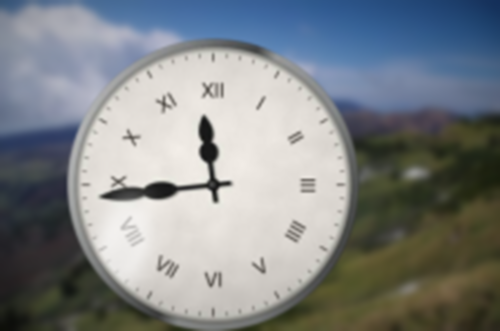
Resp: 11.44
